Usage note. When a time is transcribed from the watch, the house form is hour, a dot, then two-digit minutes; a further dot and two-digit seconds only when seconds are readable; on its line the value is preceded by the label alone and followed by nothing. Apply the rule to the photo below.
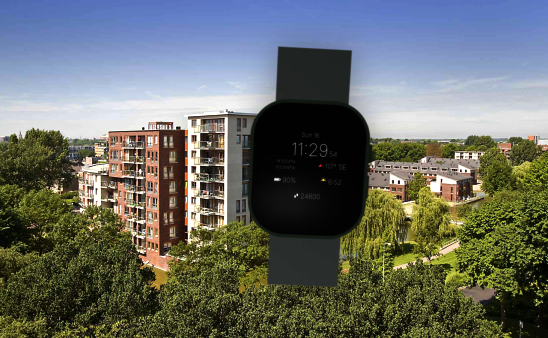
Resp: 11.29
